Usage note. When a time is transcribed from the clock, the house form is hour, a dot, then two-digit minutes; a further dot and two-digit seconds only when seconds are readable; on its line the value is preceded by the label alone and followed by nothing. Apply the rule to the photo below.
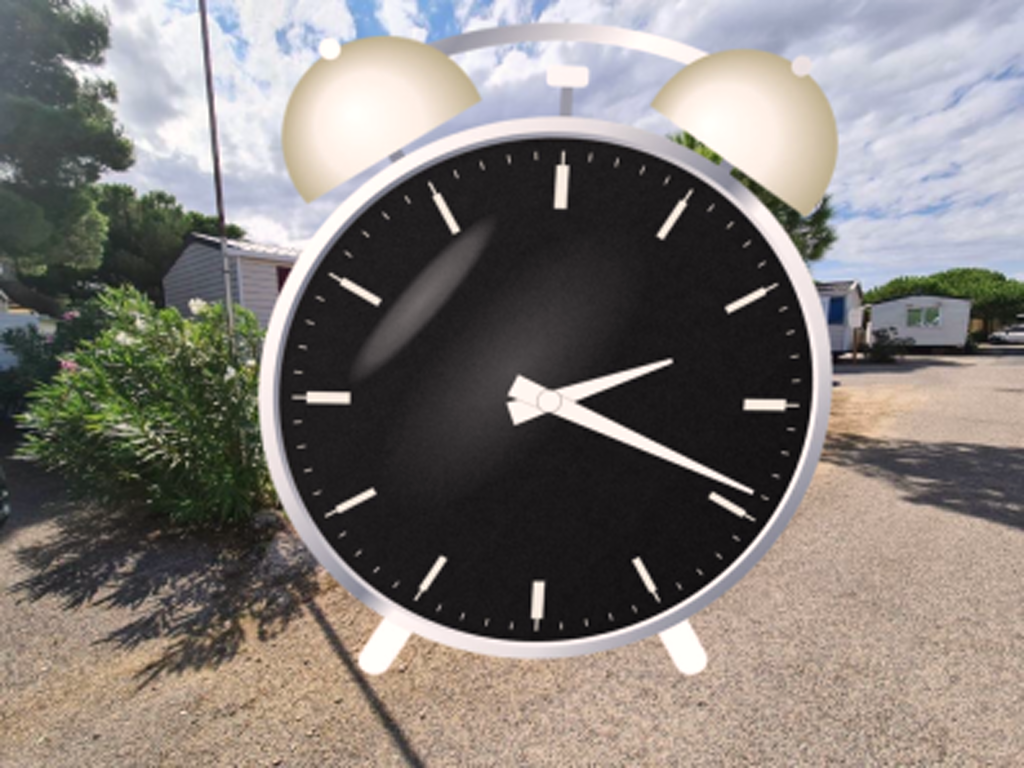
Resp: 2.19
